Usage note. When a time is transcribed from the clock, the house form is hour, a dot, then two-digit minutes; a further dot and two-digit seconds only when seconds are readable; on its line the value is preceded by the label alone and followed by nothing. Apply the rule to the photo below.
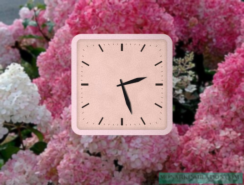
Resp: 2.27
